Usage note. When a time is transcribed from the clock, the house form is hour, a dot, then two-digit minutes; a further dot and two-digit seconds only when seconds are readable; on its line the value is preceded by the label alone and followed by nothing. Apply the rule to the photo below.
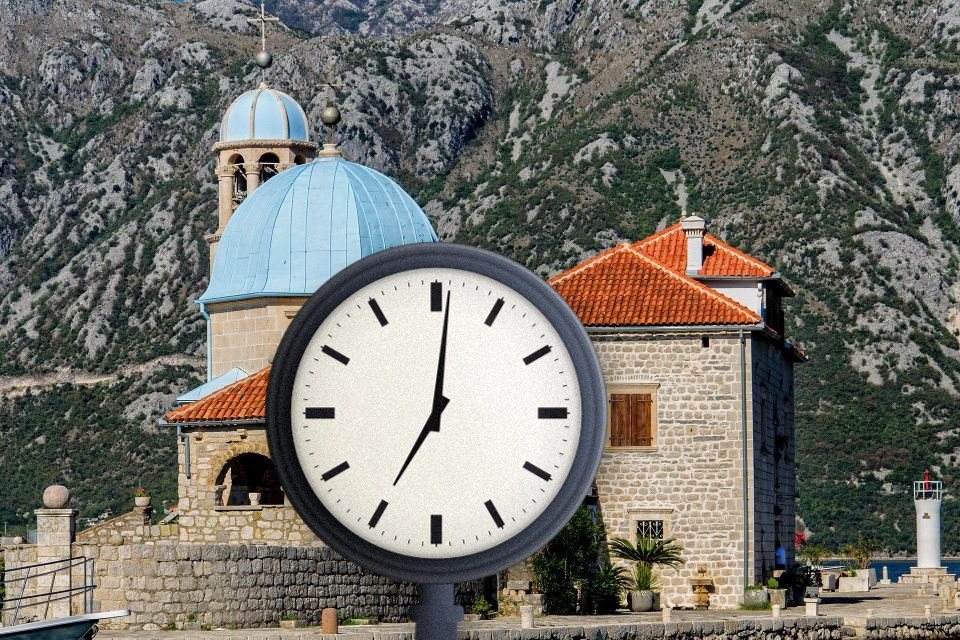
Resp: 7.01
